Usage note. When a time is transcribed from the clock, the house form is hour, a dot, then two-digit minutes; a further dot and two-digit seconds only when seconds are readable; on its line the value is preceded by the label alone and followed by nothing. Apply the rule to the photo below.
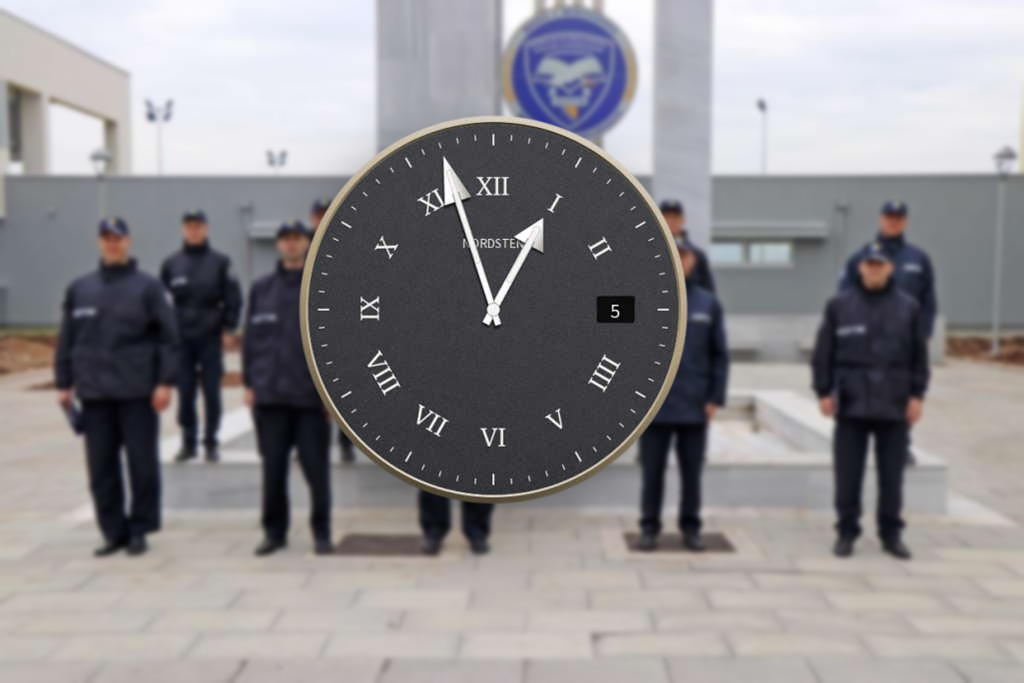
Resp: 12.57
